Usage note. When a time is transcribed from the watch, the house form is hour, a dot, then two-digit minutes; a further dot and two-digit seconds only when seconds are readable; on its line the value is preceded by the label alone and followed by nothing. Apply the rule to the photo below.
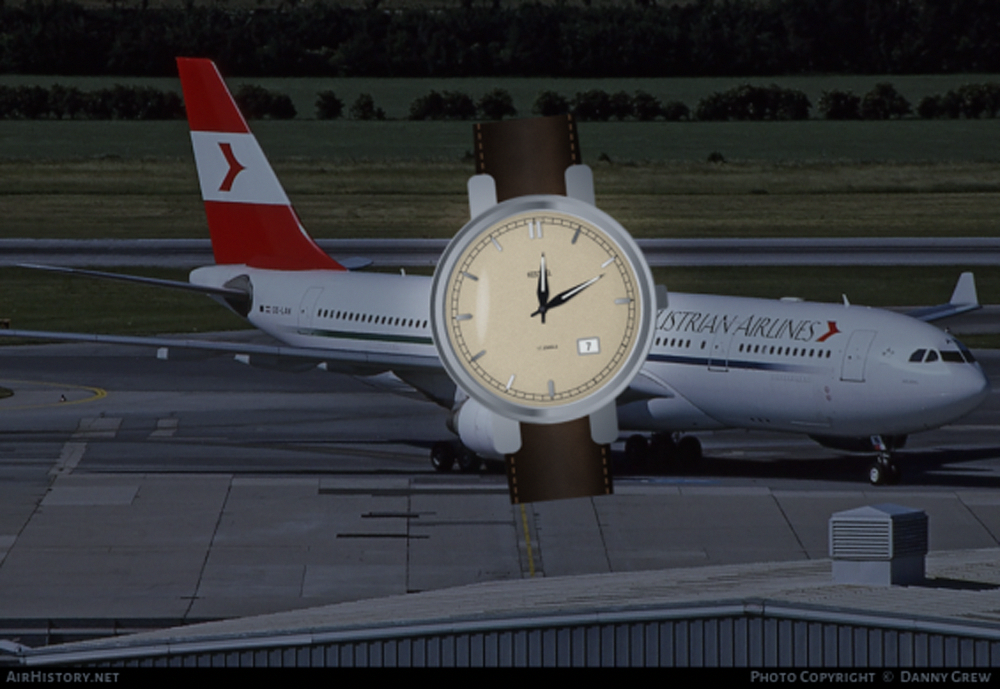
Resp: 12.11
